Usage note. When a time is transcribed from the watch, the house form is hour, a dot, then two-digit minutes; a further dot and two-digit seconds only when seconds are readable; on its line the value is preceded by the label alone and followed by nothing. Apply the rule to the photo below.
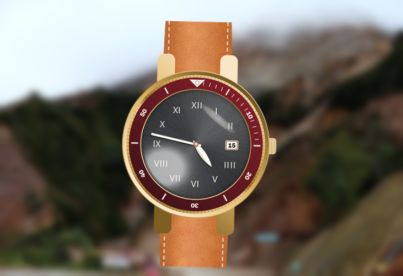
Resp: 4.47
